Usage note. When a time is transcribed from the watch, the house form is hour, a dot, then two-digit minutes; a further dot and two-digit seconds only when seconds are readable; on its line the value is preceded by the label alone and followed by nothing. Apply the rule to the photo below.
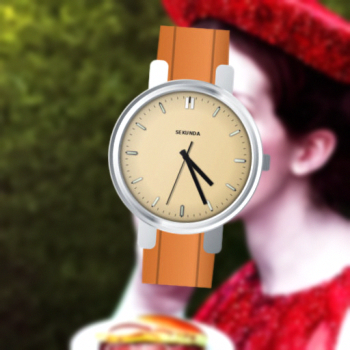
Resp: 4.25.33
